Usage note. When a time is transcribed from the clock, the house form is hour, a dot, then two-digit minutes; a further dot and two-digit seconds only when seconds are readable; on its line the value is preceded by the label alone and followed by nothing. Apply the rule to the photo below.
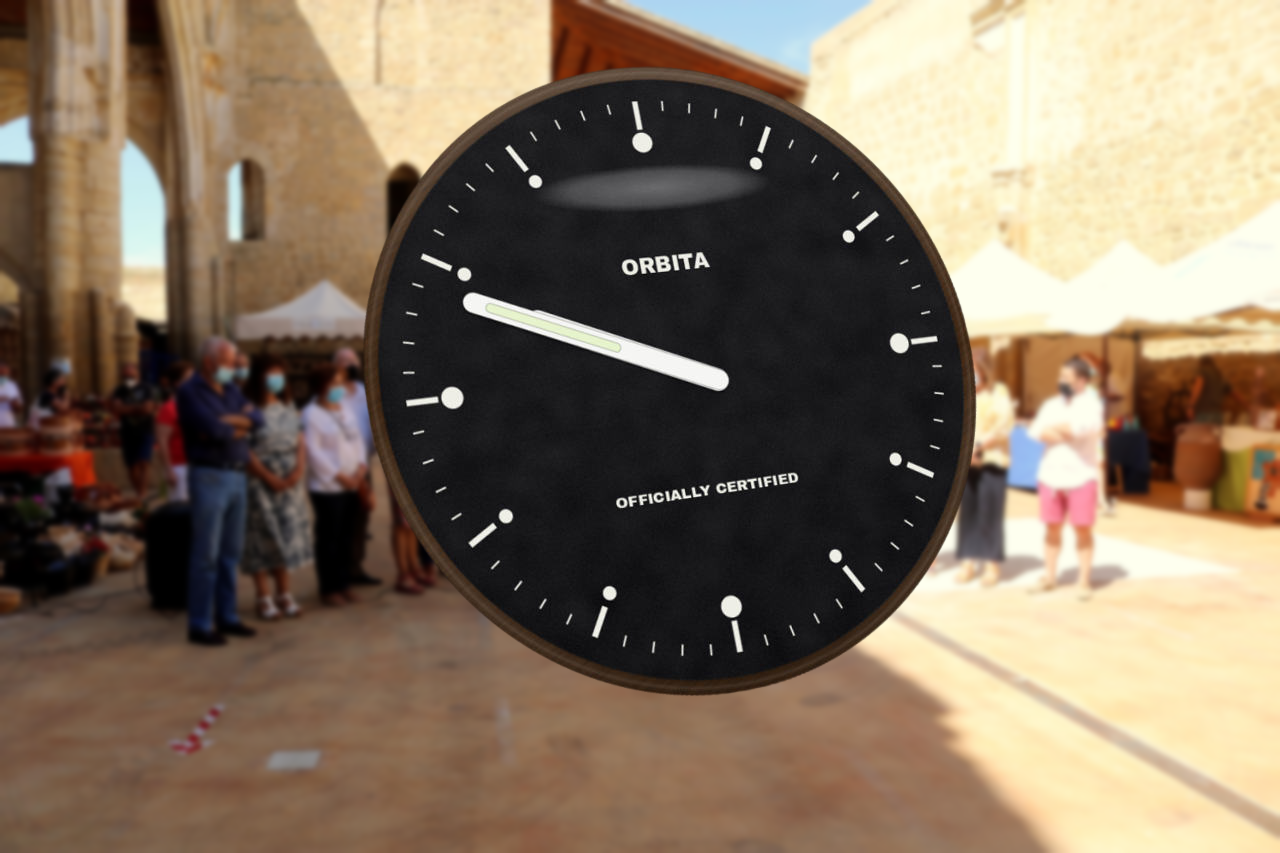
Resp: 9.49
